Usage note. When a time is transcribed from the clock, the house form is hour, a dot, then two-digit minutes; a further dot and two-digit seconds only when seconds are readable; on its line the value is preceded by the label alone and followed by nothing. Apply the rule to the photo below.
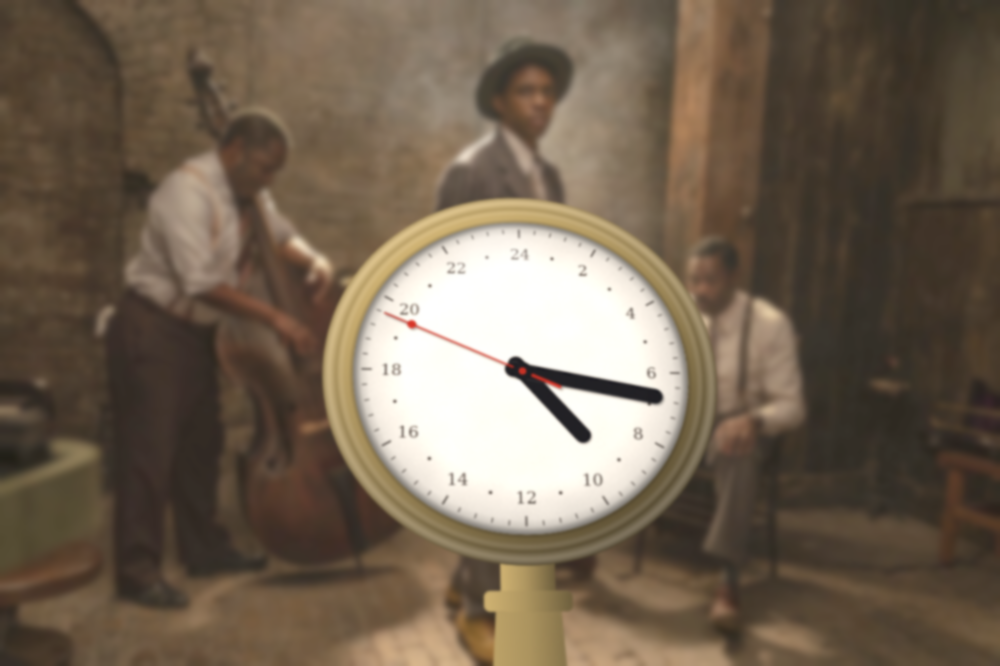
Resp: 9.16.49
